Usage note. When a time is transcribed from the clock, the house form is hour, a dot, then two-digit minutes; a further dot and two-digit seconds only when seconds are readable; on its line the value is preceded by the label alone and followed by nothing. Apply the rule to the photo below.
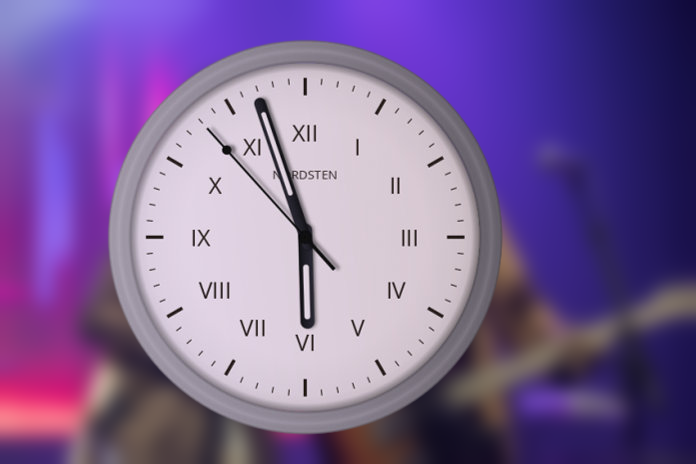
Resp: 5.56.53
